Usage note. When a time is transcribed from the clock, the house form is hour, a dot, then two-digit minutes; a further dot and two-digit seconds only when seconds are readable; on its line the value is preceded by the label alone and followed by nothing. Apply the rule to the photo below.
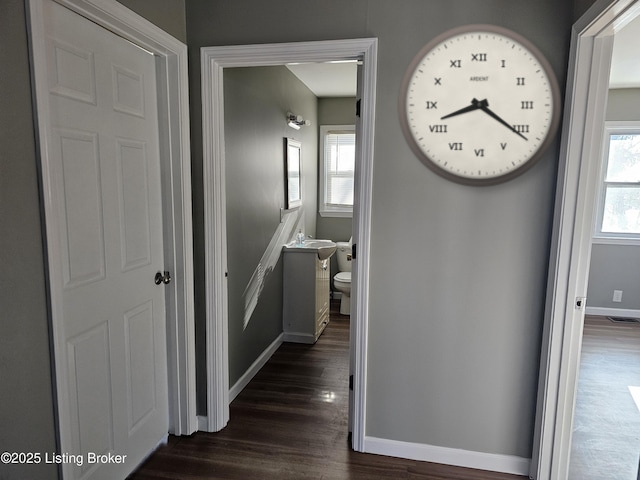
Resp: 8.21
